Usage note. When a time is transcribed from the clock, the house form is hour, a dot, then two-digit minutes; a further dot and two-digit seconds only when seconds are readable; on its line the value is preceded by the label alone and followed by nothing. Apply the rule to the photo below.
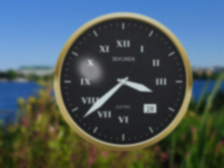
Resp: 3.38
